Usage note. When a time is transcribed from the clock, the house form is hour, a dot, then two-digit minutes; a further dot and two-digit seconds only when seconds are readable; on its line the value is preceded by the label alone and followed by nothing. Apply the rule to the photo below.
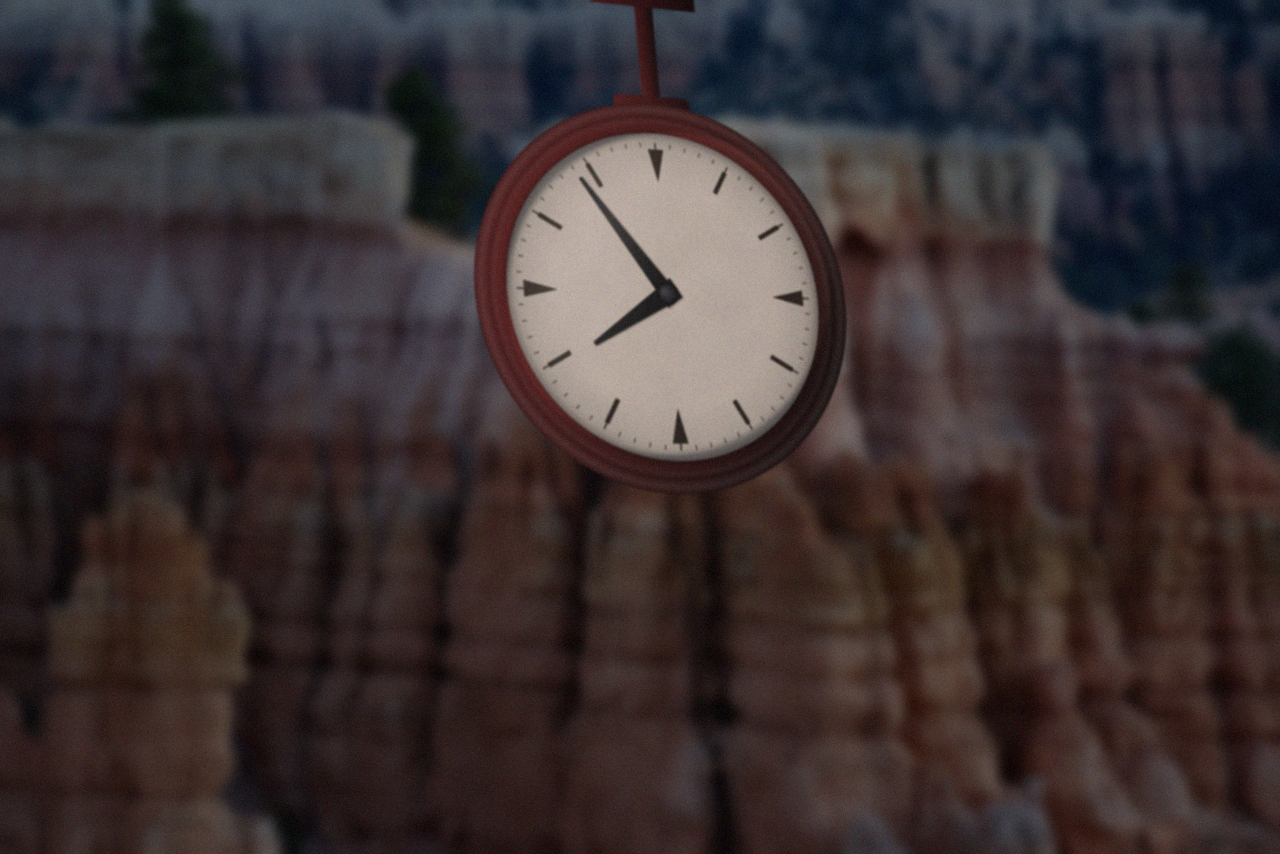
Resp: 7.54
